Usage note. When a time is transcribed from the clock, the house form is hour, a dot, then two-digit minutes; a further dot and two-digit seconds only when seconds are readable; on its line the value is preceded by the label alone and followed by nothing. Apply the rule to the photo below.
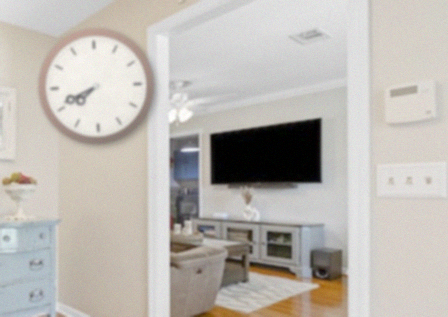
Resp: 7.41
